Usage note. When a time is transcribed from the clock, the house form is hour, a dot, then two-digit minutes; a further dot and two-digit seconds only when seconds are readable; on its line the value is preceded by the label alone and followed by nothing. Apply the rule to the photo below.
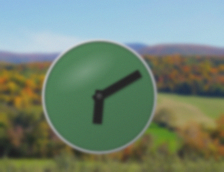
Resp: 6.10
